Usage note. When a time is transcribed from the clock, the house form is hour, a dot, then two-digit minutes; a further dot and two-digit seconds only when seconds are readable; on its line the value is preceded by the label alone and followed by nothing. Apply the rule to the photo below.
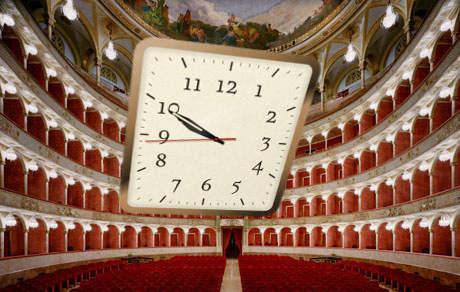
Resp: 9.49.44
